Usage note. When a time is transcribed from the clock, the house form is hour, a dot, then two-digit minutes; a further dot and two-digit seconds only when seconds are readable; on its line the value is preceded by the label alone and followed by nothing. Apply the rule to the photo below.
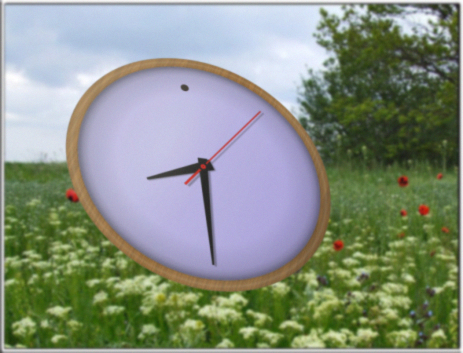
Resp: 8.31.08
